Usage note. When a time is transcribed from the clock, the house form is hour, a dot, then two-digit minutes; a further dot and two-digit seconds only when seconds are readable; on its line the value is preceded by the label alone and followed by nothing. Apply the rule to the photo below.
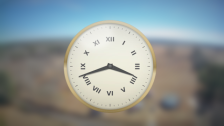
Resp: 3.42
